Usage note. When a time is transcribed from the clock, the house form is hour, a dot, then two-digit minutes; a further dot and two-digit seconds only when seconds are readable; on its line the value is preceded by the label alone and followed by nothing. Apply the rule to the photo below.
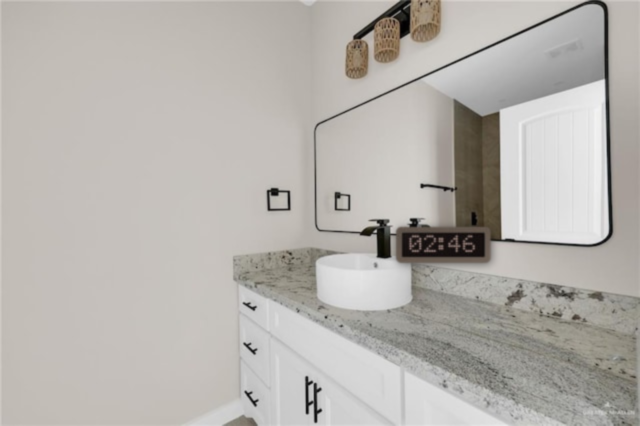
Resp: 2.46
